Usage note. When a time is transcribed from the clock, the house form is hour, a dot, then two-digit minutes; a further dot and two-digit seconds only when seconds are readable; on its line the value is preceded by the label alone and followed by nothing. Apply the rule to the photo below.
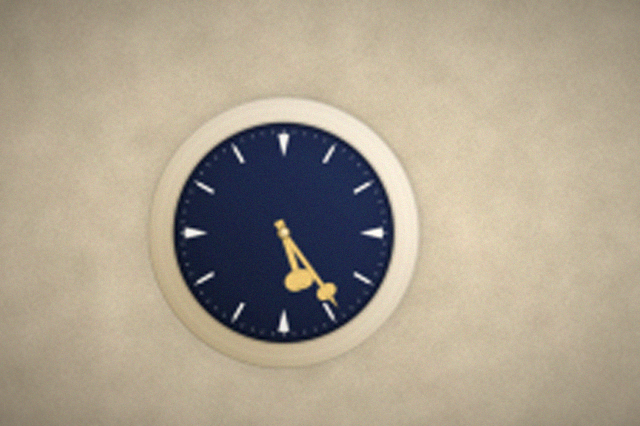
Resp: 5.24
